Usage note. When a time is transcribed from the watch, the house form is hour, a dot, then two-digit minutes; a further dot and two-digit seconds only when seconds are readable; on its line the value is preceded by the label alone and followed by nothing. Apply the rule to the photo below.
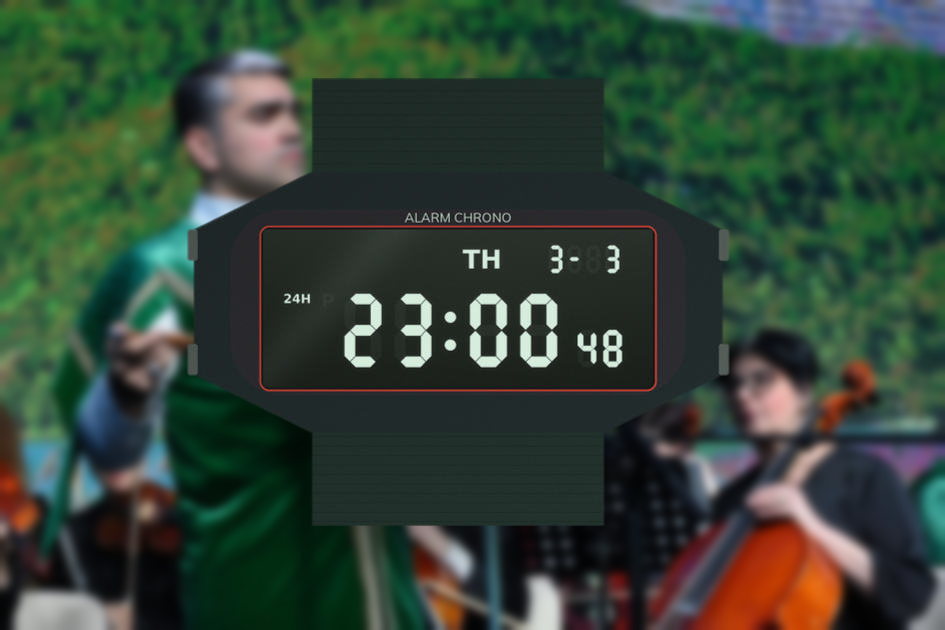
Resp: 23.00.48
